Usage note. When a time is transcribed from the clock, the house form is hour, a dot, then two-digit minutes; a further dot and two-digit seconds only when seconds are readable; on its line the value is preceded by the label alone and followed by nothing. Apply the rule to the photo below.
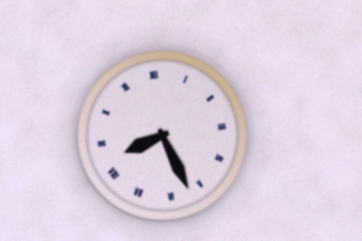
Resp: 8.27
